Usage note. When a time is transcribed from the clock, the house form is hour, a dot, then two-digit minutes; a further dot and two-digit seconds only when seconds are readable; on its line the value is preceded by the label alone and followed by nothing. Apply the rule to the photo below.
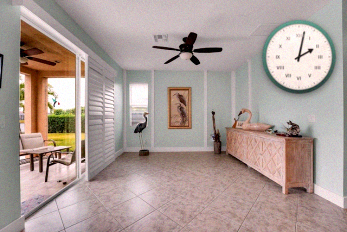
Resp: 2.02
